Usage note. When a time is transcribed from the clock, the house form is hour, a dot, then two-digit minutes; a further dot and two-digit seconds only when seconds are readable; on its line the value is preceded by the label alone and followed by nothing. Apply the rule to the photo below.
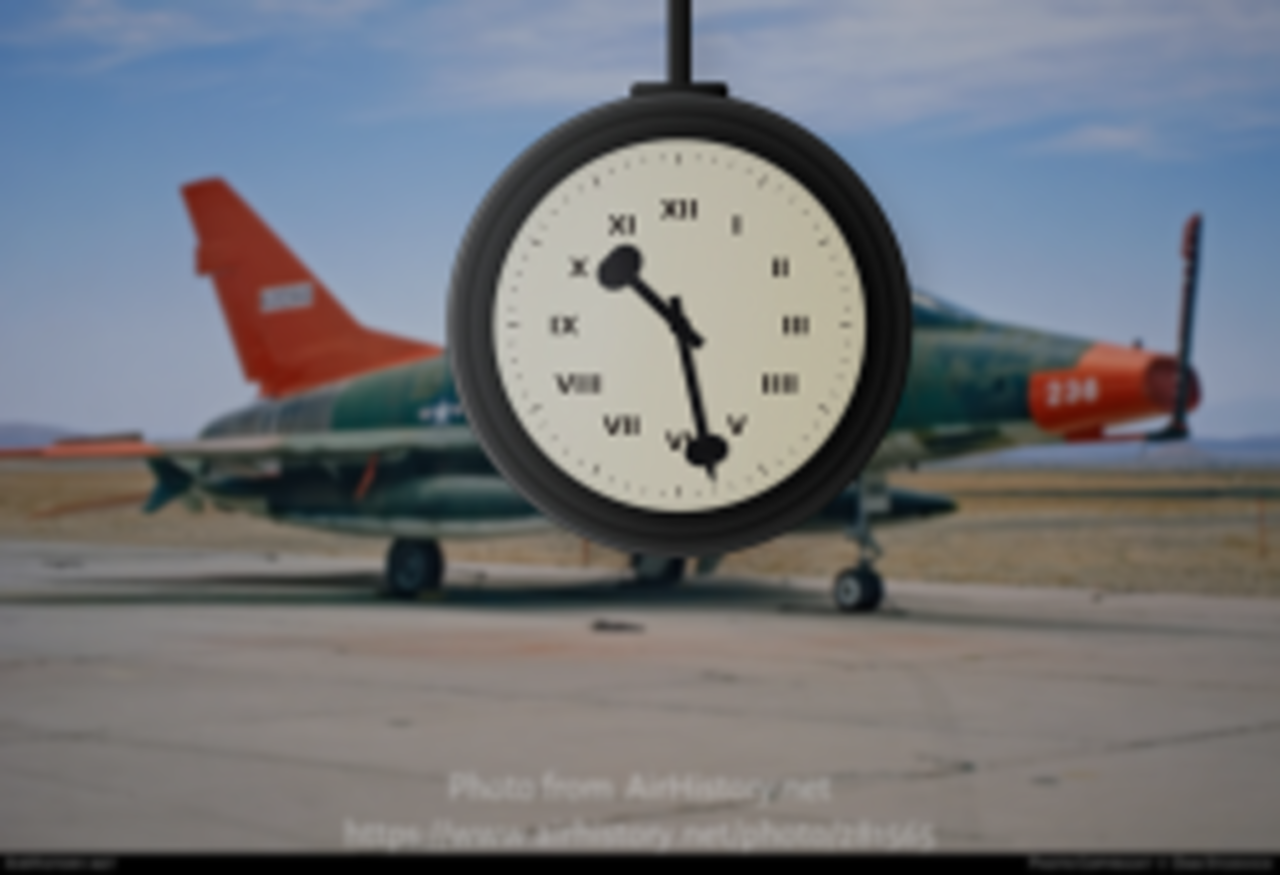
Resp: 10.28
